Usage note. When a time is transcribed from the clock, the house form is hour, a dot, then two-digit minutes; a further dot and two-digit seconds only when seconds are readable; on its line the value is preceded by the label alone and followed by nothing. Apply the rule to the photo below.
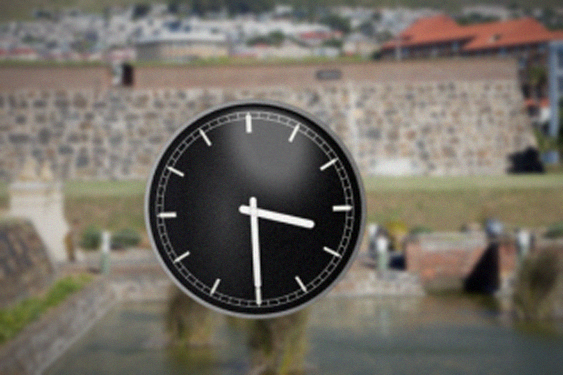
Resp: 3.30
